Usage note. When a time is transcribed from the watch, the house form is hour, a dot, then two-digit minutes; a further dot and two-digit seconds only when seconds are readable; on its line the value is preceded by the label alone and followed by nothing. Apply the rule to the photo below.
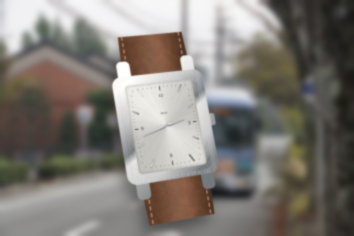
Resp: 2.42
